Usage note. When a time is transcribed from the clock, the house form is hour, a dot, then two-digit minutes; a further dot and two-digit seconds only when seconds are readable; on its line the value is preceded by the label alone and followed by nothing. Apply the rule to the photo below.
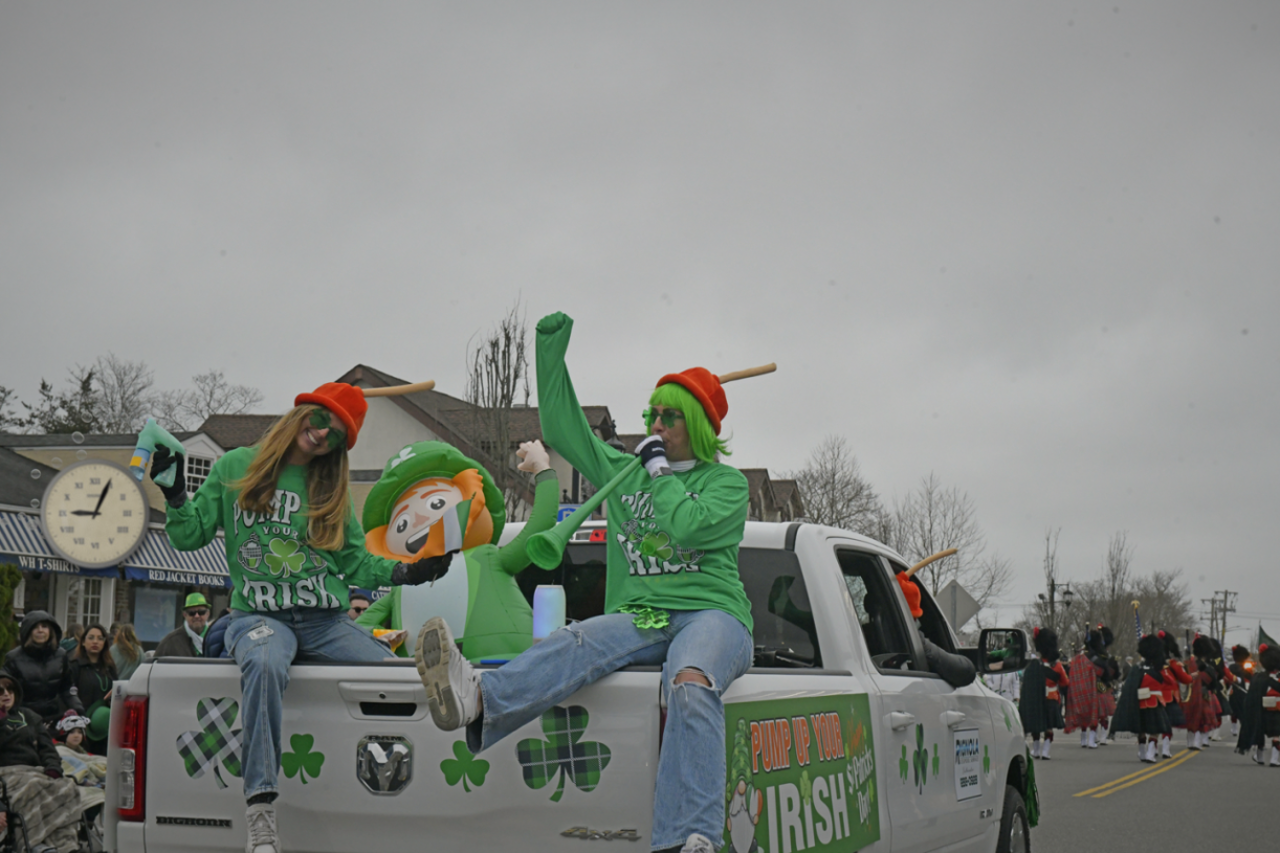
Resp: 9.04
